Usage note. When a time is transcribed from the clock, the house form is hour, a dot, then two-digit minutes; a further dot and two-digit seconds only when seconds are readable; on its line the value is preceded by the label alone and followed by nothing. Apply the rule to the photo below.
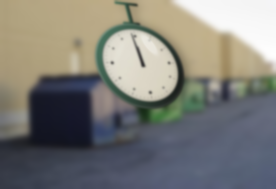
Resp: 11.59
